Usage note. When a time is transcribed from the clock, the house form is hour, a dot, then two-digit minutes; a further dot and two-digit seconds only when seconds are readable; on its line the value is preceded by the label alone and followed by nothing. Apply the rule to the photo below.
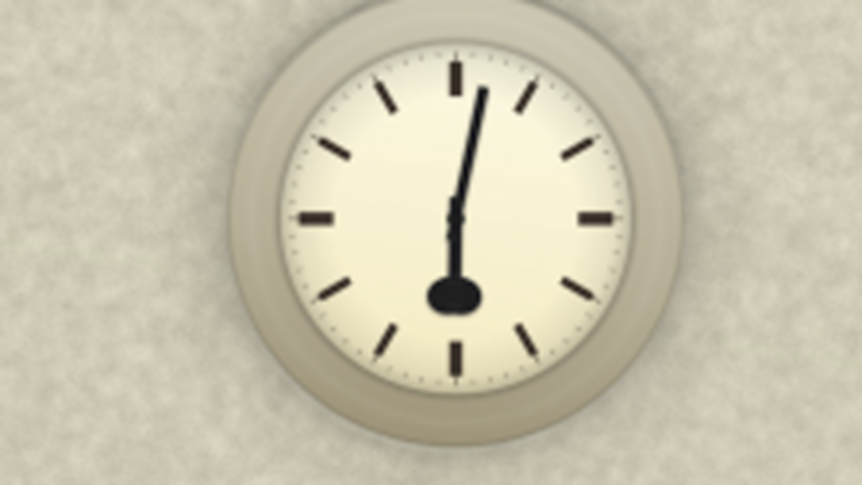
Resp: 6.02
